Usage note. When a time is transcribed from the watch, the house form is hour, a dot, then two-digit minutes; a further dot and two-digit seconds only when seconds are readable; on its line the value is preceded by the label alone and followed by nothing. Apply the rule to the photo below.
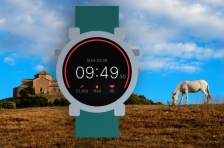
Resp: 9.49
